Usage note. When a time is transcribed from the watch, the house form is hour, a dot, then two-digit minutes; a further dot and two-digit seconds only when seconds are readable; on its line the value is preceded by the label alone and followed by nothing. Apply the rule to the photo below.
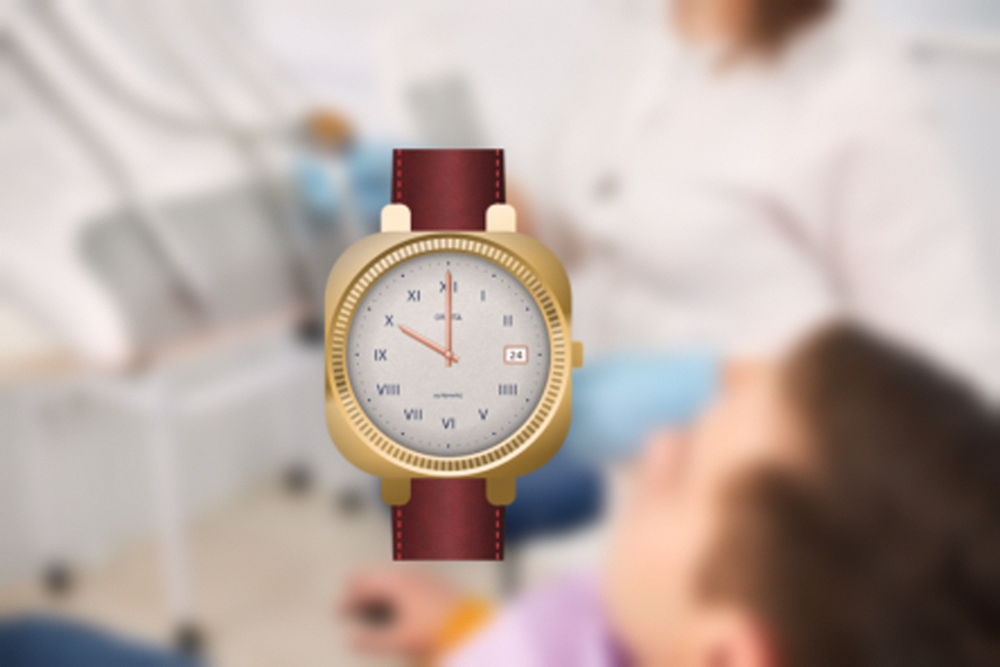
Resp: 10.00
